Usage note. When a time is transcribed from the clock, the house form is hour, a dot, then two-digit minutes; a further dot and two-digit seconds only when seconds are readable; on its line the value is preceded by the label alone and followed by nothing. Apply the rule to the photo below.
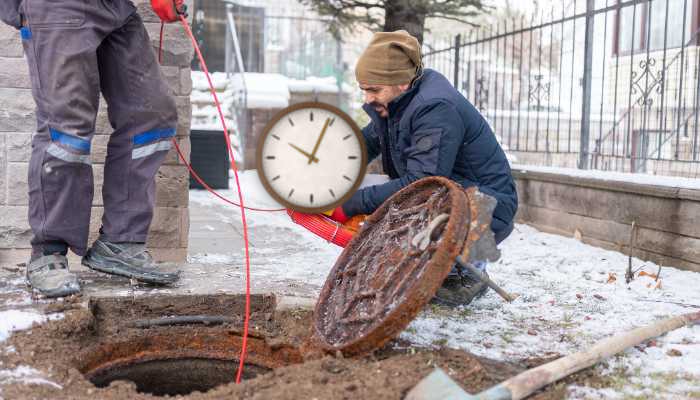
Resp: 10.04
